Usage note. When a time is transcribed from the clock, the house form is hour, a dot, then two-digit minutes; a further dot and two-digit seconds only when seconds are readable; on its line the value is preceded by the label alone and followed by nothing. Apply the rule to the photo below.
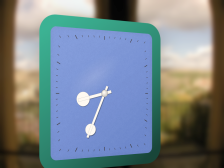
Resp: 8.34
